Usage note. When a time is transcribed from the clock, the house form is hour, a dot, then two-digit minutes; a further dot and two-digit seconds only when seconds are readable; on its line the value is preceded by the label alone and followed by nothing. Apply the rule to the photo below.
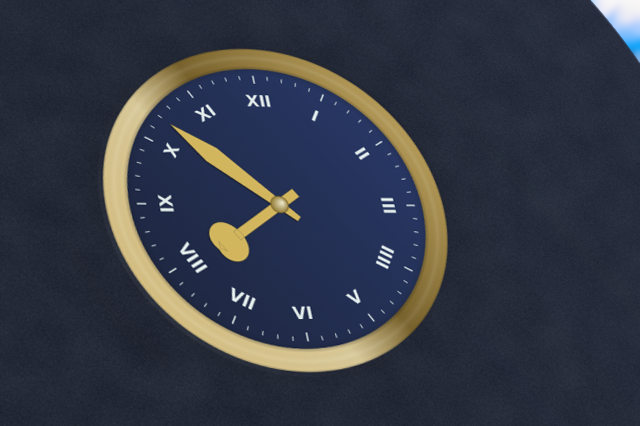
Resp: 7.52
